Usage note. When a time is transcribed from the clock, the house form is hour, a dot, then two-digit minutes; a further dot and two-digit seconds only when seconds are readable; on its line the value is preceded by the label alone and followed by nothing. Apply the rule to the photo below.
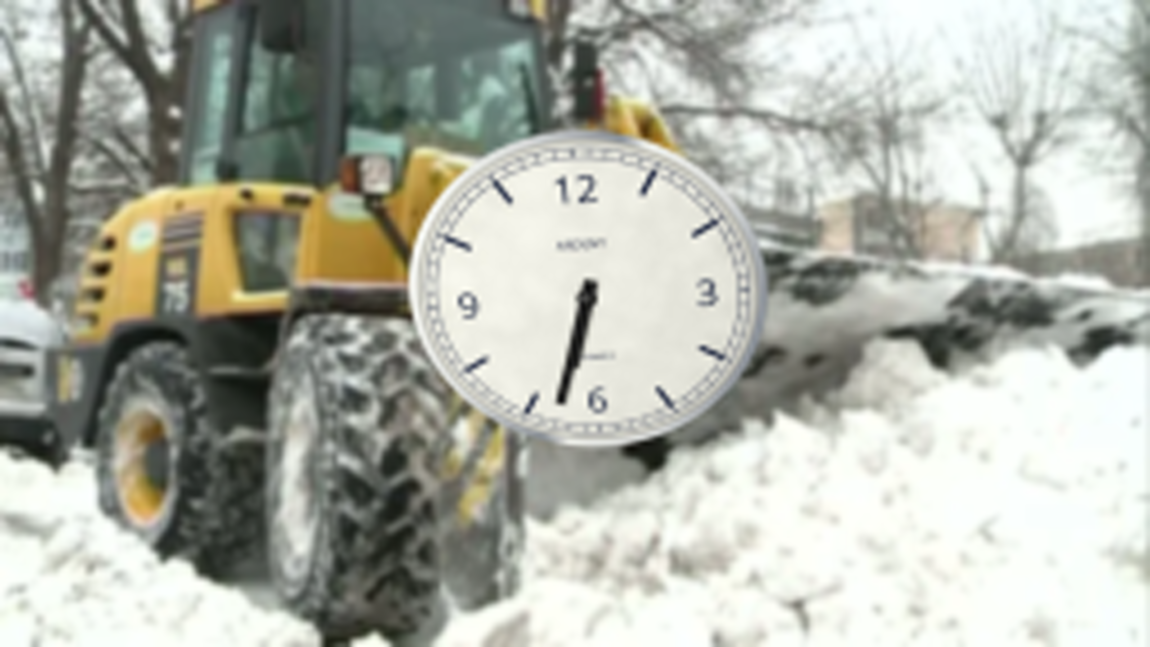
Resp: 6.33
